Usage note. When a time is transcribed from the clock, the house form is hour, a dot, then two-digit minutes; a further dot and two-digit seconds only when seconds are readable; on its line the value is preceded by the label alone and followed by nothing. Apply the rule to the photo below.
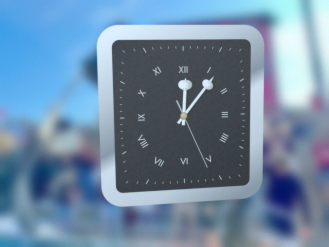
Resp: 12.06.26
